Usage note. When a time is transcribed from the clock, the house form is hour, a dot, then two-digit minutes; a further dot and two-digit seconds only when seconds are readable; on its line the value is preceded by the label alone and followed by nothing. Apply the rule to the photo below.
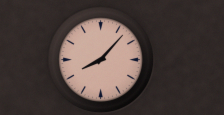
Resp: 8.07
